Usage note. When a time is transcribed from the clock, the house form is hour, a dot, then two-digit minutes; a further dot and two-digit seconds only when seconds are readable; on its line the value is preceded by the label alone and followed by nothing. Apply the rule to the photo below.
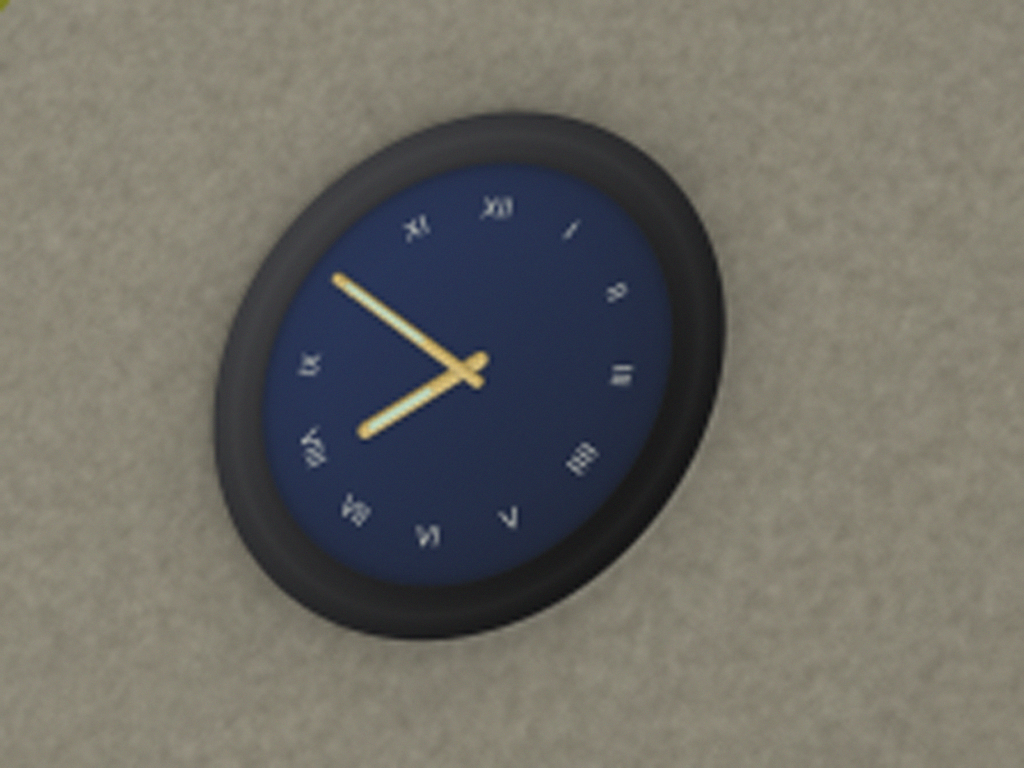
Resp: 7.50
